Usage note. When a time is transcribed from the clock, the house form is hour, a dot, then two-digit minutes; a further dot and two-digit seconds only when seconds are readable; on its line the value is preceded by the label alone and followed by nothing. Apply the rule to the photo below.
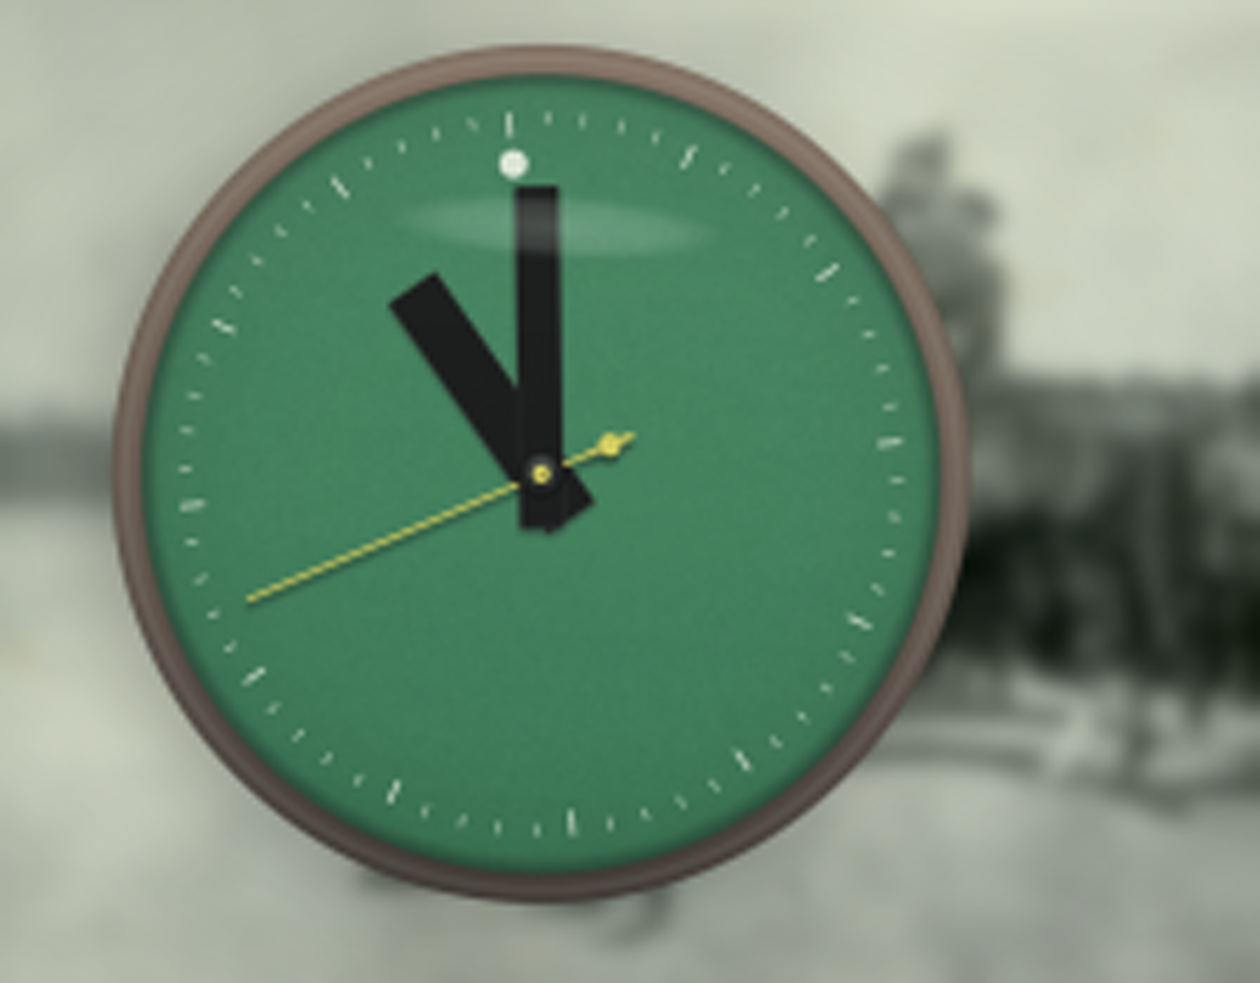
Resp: 11.00.42
